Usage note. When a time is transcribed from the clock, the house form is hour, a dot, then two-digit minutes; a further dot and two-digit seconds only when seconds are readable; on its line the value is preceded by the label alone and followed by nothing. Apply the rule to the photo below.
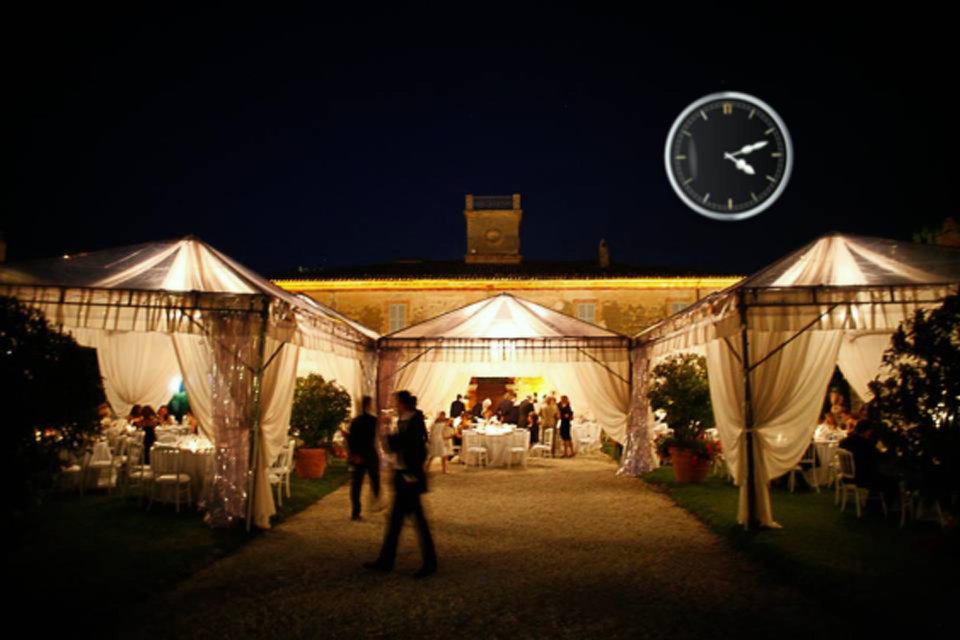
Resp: 4.12
